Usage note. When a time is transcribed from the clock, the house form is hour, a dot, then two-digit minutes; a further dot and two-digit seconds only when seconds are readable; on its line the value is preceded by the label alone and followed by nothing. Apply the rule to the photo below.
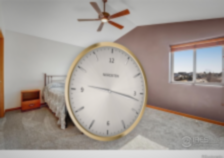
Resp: 9.17
